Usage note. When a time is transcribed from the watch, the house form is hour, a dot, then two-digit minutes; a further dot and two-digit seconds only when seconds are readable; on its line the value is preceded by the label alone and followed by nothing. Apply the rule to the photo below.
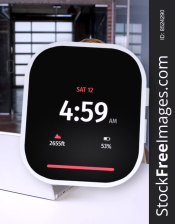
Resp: 4.59
